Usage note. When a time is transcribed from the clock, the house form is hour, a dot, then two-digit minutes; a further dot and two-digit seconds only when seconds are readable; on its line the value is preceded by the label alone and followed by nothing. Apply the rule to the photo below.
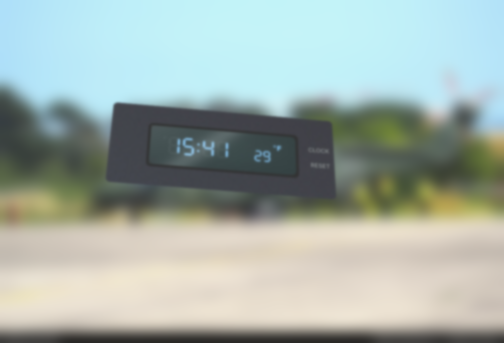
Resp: 15.41
